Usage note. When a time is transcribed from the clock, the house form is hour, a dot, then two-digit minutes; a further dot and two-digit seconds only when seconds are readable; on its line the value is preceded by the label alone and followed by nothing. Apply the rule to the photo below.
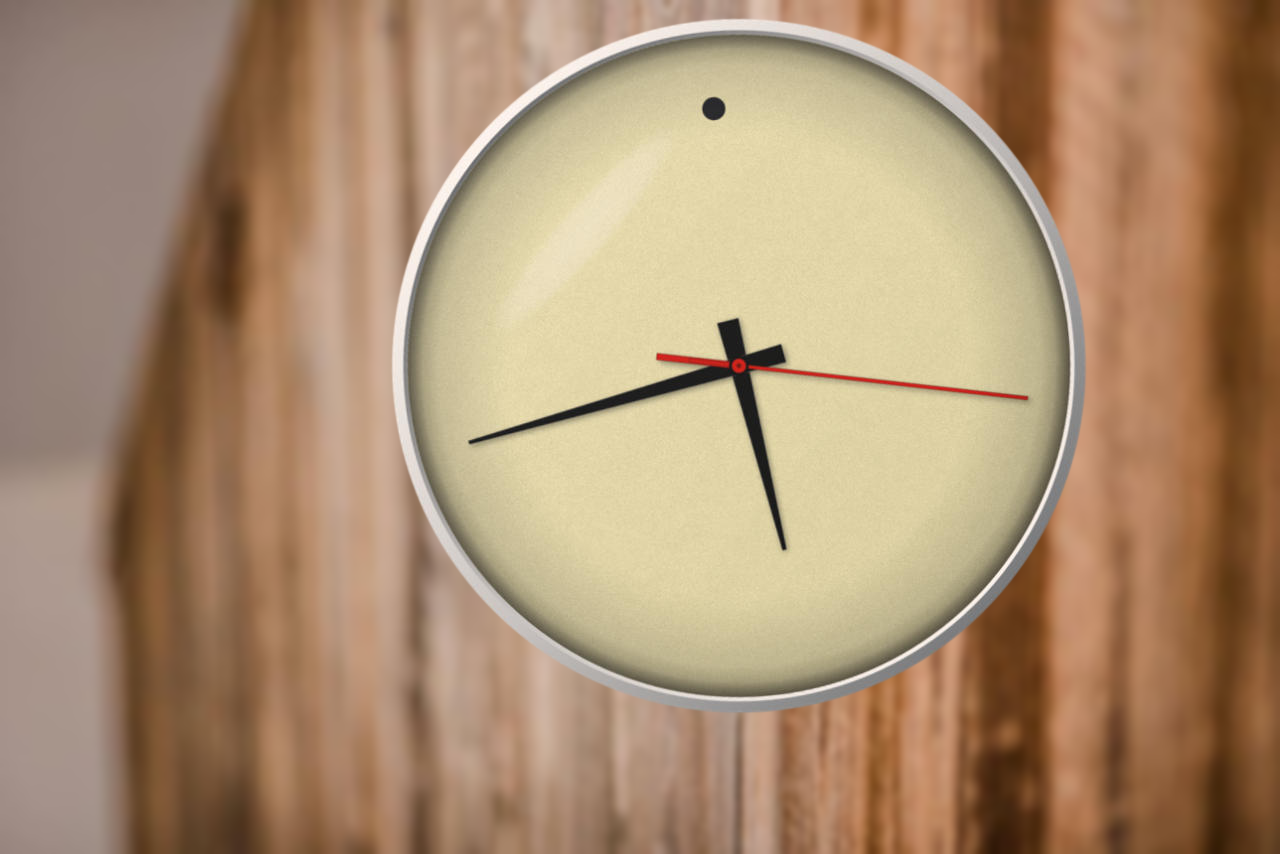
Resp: 5.43.17
